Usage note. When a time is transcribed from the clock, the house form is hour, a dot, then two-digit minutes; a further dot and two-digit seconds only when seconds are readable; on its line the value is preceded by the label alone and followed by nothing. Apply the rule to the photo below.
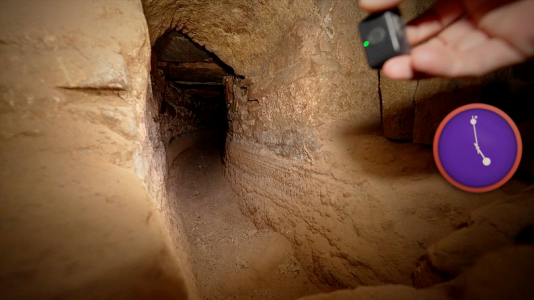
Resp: 4.59
